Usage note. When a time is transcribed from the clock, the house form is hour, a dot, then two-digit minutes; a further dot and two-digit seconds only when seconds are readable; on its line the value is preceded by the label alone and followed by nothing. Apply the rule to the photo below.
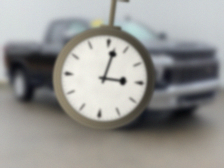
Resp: 3.02
